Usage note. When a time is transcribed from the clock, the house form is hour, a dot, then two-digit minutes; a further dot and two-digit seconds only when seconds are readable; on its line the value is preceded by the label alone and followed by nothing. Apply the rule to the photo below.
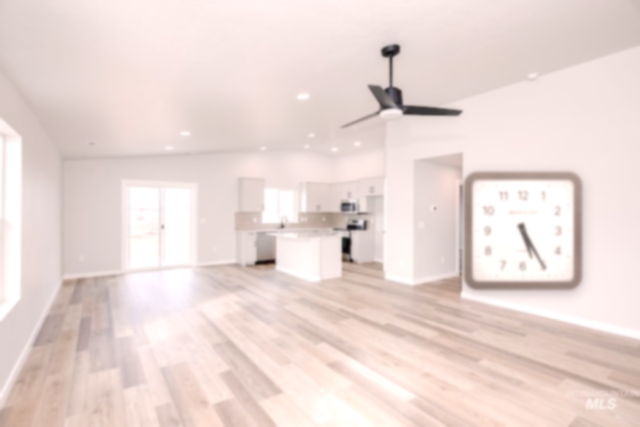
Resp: 5.25
